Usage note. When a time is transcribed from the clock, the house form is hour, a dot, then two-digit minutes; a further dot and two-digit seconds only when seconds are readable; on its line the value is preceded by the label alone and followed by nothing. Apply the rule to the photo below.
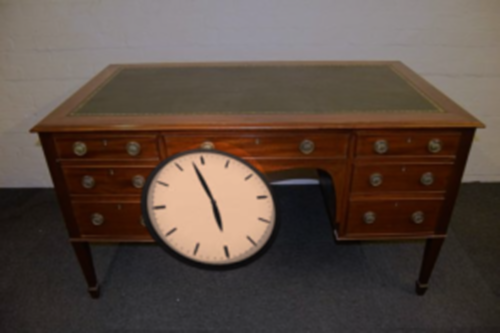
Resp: 5.58
